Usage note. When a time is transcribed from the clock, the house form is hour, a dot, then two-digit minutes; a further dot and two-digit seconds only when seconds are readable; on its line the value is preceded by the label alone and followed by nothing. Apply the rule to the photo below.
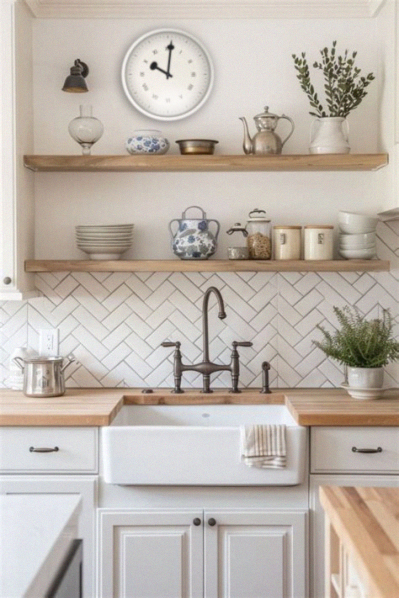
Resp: 10.01
